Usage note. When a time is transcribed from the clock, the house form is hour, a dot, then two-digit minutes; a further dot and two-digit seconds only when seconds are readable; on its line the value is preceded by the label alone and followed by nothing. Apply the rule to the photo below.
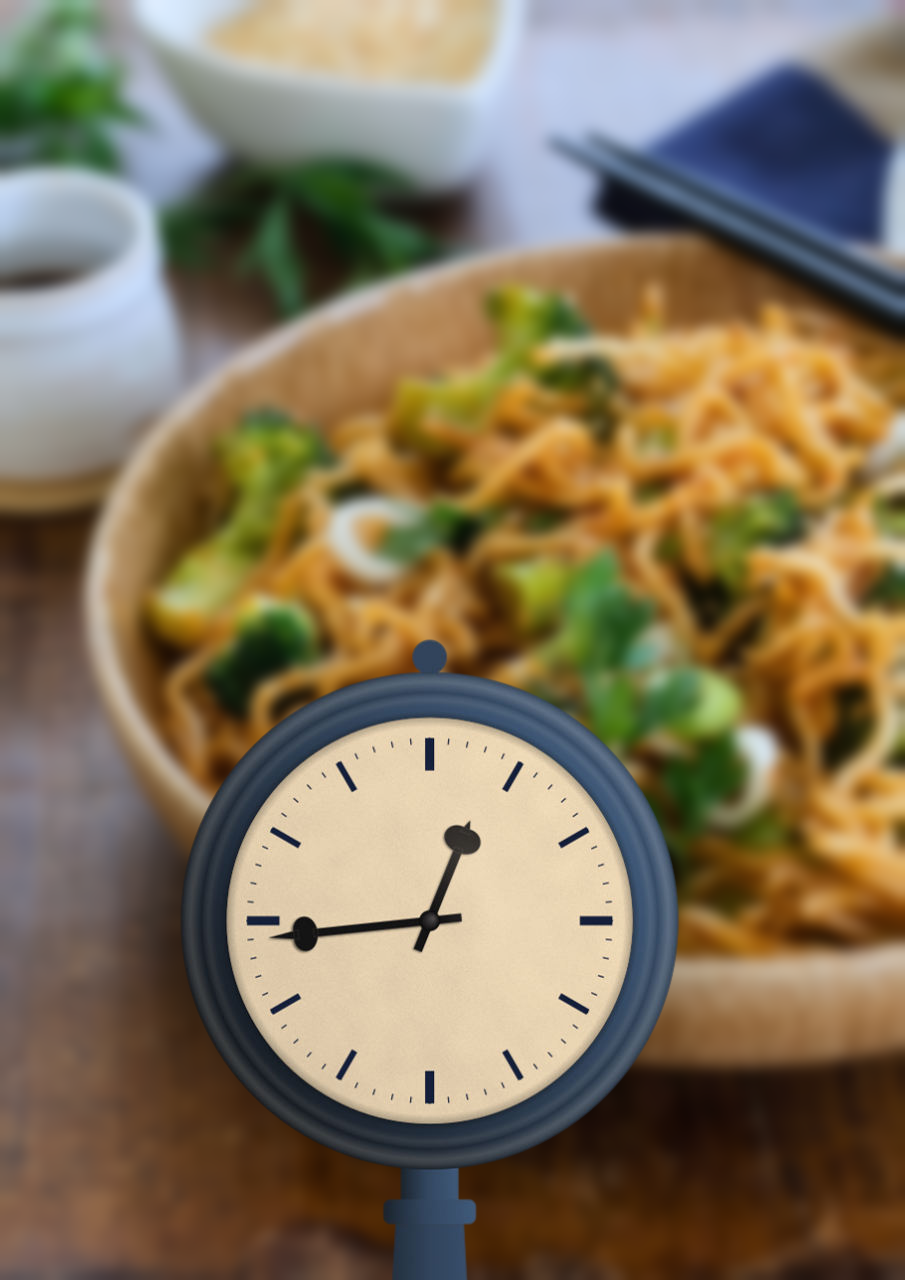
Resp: 12.44
